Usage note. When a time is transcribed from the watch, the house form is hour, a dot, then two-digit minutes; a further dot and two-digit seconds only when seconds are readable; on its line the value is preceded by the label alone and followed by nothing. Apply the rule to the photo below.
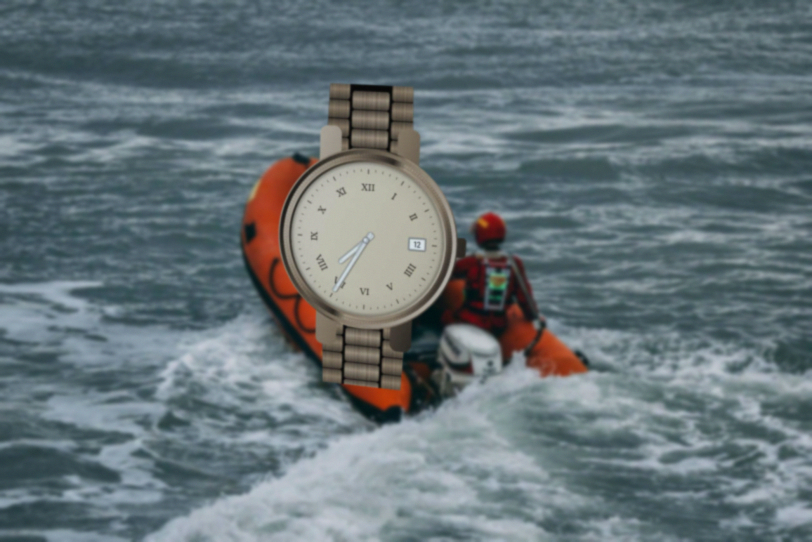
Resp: 7.35
